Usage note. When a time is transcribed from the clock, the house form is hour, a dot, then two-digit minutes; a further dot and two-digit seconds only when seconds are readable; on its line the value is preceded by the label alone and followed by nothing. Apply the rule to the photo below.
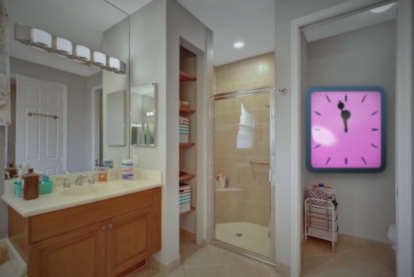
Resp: 11.58
